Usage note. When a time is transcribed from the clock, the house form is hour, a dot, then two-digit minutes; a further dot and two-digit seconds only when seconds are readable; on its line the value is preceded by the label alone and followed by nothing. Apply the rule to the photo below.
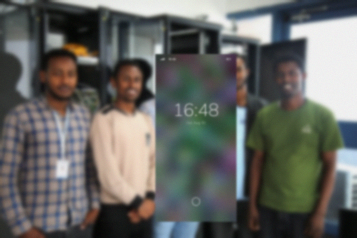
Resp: 16.48
